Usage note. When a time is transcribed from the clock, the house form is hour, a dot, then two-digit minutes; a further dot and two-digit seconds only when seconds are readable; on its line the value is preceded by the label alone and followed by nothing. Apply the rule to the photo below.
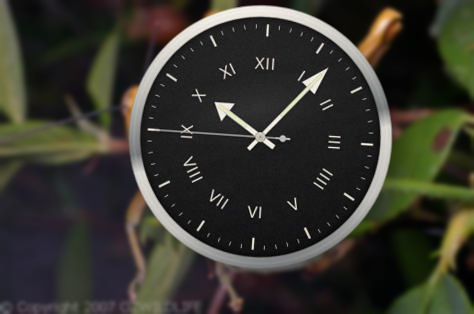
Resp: 10.06.45
